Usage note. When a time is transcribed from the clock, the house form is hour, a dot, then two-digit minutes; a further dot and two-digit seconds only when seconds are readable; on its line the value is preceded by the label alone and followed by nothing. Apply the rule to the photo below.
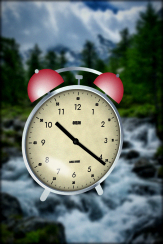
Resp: 10.21
